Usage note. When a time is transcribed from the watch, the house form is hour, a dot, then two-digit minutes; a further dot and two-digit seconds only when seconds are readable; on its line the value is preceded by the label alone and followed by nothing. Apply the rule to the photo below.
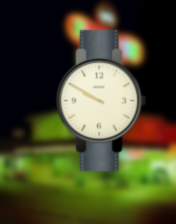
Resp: 9.50
